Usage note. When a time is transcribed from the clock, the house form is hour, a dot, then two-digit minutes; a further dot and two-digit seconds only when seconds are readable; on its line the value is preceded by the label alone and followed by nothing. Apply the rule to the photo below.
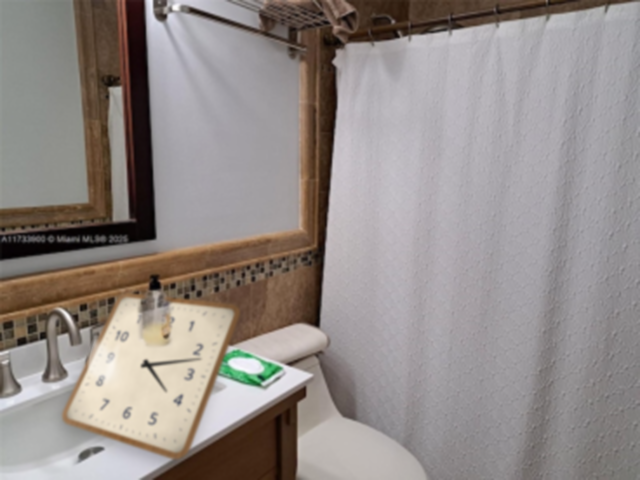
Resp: 4.12
